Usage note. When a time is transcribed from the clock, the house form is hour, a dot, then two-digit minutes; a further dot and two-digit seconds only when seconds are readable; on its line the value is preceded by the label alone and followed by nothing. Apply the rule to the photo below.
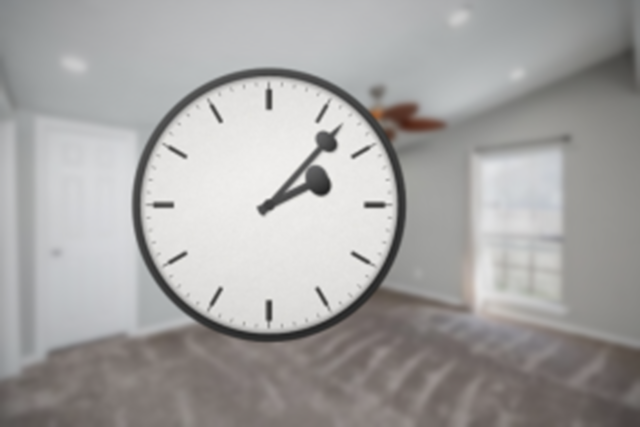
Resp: 2.07
